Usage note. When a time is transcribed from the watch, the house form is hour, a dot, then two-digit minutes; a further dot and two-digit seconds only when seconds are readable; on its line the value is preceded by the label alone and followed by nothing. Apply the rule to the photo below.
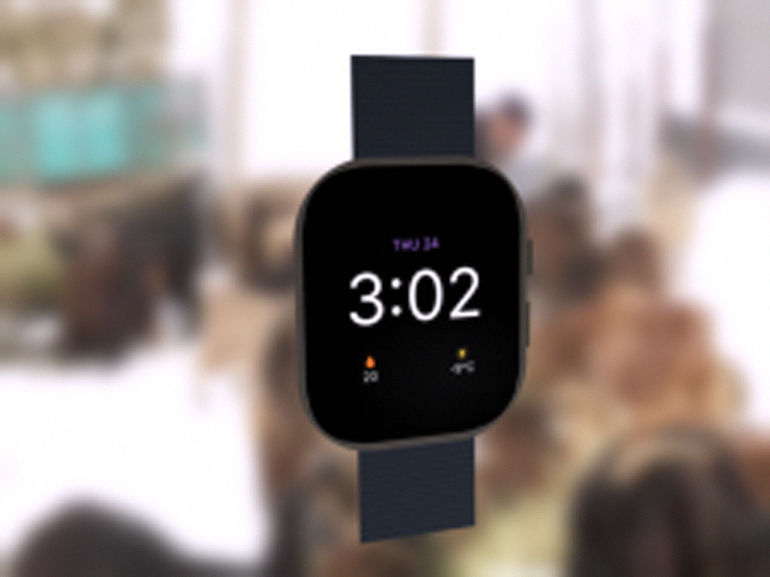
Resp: 3.02
